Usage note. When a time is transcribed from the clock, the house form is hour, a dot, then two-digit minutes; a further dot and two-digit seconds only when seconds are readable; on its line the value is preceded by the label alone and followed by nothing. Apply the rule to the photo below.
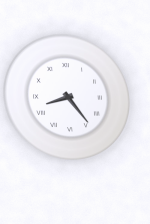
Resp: 8.24
